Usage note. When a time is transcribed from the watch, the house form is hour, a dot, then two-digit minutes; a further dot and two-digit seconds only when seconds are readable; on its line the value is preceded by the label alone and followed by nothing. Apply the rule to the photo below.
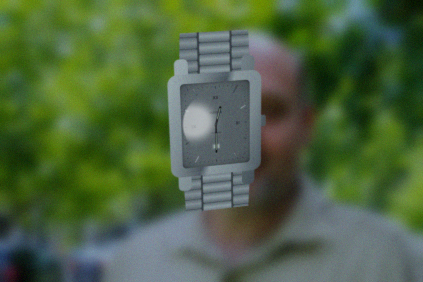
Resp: 12.30
